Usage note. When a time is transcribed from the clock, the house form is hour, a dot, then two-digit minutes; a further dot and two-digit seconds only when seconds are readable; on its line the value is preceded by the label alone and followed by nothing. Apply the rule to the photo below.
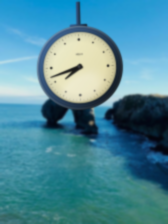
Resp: 7.42
